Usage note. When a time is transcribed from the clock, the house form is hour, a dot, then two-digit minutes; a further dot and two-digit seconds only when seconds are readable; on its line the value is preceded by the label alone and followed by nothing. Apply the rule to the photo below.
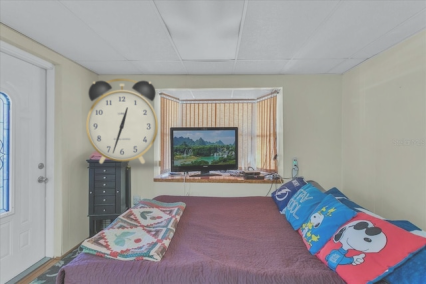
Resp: 12.33
